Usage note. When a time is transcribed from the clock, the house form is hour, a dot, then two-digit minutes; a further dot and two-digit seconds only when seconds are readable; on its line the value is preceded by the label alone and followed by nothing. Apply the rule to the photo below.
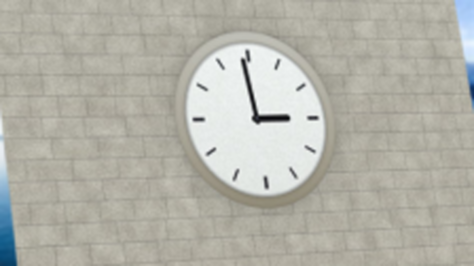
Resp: 2.59
